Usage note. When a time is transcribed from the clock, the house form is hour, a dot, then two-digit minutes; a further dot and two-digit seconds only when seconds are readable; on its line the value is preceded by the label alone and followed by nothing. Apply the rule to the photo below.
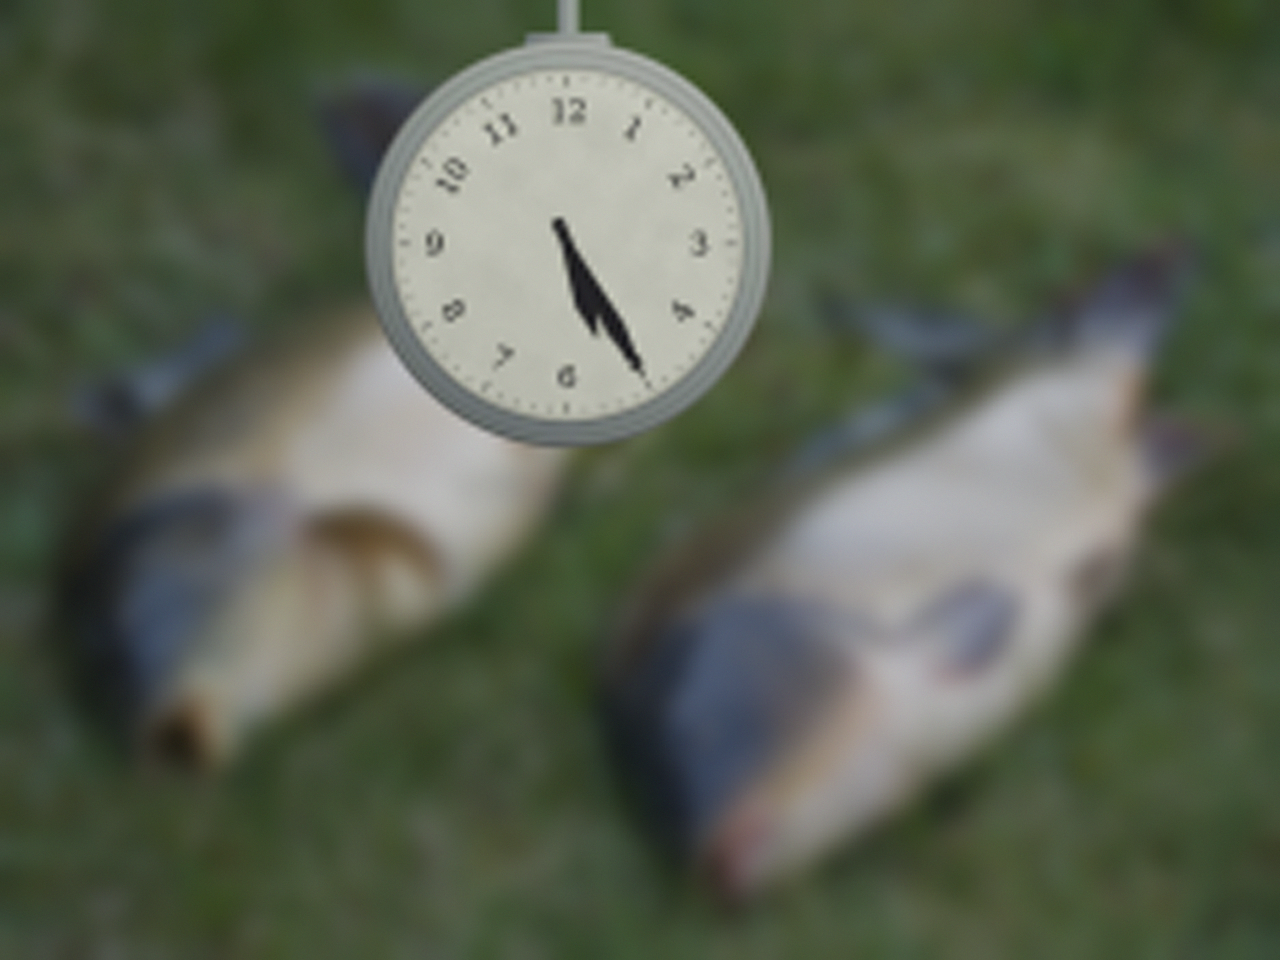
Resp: 5.25
